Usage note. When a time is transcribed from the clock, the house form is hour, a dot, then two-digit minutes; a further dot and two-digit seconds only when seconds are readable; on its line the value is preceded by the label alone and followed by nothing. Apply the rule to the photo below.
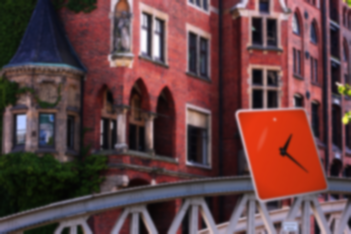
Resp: 1.23
